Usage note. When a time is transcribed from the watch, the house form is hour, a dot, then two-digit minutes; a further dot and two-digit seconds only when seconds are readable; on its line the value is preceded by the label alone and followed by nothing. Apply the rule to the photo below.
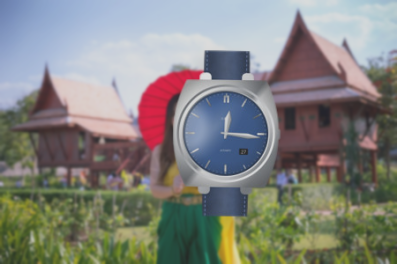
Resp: 12.16
